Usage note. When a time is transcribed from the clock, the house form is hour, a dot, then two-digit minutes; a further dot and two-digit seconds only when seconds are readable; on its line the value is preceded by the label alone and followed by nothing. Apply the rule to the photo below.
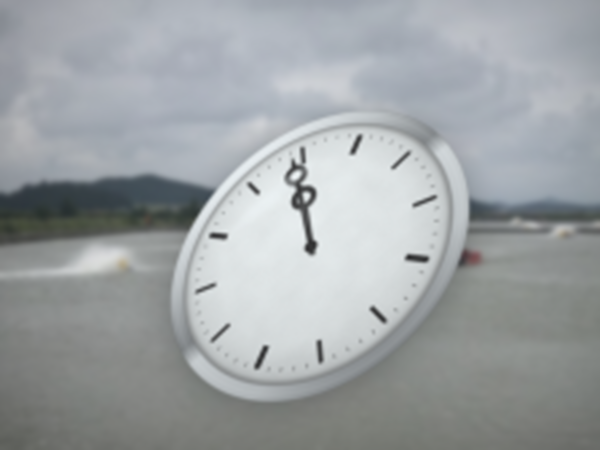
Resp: 10.54
